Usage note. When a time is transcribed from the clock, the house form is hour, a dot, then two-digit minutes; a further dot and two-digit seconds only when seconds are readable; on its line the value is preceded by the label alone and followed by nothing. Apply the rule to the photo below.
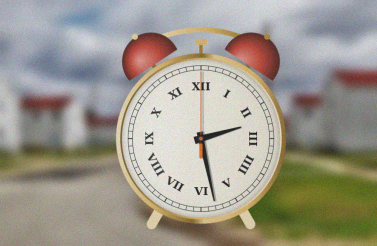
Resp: 2.28.00
